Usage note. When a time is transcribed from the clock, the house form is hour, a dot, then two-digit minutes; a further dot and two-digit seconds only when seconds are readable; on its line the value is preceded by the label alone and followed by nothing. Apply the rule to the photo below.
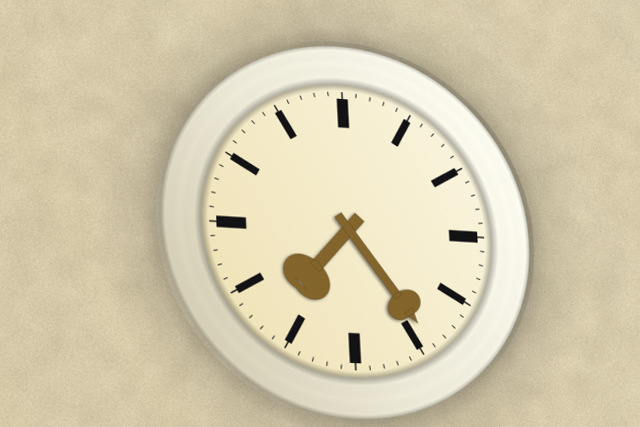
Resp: 7.24
